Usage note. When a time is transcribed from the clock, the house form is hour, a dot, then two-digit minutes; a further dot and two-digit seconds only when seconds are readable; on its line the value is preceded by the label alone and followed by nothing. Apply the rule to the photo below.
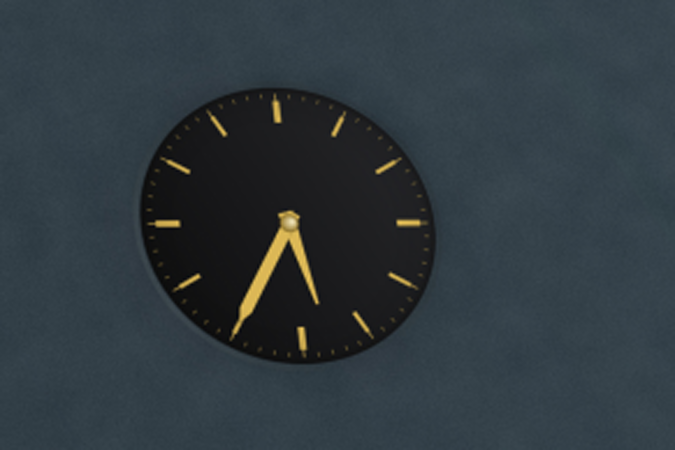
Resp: 5.35
